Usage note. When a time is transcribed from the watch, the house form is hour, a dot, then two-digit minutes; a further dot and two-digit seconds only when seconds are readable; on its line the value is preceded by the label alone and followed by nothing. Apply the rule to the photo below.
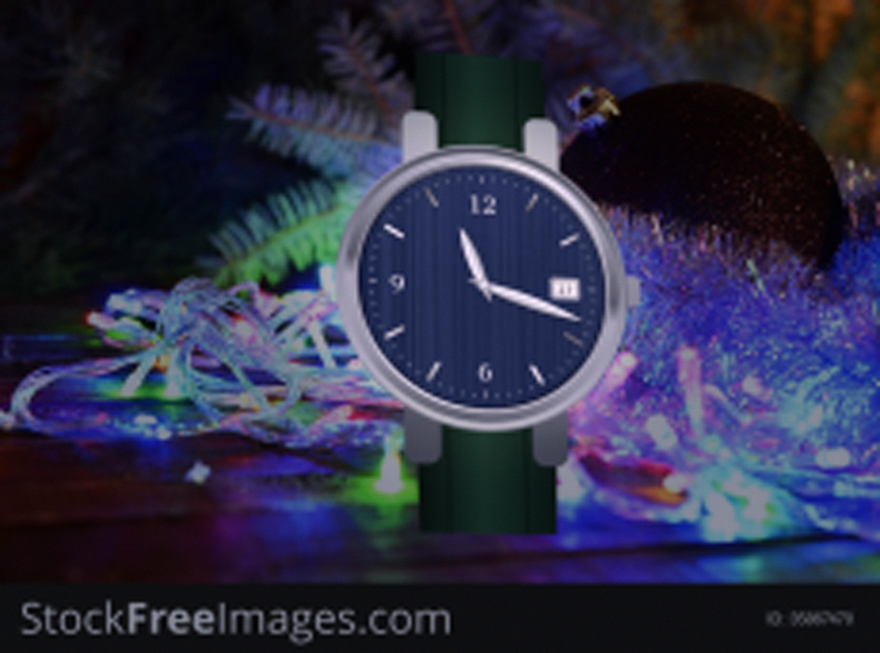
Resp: 11.18
